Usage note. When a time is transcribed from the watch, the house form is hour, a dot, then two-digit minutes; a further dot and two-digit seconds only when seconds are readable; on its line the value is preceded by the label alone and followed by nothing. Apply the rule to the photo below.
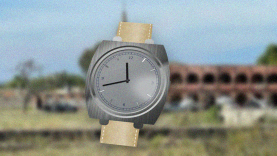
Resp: 11.42
